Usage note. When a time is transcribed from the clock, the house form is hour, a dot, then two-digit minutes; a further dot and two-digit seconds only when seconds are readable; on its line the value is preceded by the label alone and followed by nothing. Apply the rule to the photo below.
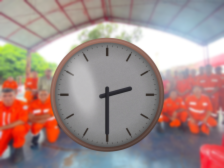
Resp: 2.30
